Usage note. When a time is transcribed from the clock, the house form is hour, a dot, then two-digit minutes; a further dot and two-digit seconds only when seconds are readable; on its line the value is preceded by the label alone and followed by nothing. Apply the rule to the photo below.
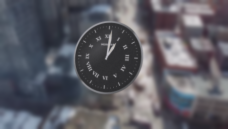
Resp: 1.01
